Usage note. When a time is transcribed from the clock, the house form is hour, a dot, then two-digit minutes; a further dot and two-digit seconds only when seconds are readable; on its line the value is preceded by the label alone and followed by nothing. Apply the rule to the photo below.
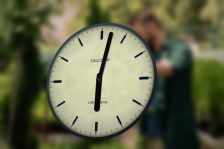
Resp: 6.02
